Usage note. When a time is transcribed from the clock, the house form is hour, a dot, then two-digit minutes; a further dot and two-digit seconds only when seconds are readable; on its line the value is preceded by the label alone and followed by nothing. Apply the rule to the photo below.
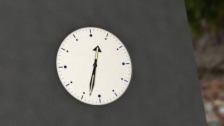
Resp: 12.33
